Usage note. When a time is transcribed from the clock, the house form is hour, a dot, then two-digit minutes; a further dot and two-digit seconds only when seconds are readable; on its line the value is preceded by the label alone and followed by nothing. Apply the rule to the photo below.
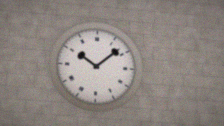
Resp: 10.08
